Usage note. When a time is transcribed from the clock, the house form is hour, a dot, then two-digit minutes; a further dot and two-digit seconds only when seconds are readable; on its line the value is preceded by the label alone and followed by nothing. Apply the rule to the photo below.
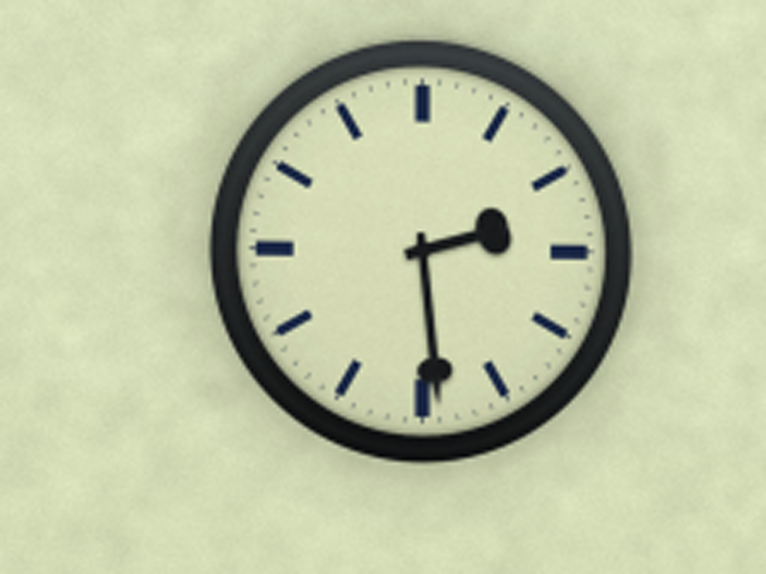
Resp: 2.29
